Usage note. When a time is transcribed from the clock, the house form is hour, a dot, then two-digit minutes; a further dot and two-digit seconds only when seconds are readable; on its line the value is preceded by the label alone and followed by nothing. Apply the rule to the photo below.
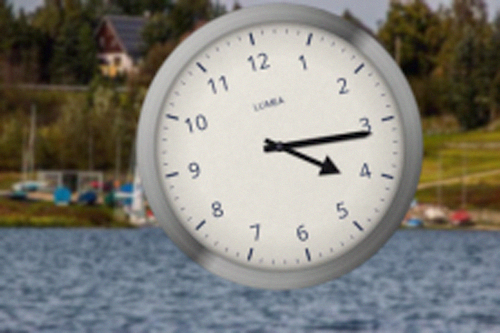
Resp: 4.16
